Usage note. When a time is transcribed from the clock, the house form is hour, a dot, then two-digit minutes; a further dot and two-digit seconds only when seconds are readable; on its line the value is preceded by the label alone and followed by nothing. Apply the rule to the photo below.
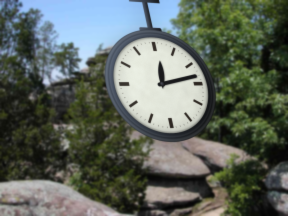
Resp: 12.13
